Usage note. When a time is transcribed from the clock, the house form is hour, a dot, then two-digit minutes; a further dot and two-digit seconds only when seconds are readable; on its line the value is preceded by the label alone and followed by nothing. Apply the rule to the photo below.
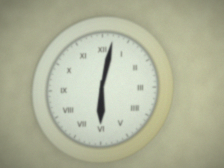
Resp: 6.02
